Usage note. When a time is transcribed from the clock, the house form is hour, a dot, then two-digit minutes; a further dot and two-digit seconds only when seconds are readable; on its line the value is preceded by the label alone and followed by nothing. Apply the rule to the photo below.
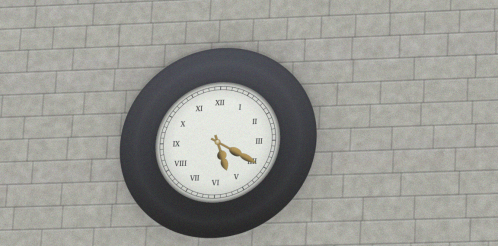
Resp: 5.20
